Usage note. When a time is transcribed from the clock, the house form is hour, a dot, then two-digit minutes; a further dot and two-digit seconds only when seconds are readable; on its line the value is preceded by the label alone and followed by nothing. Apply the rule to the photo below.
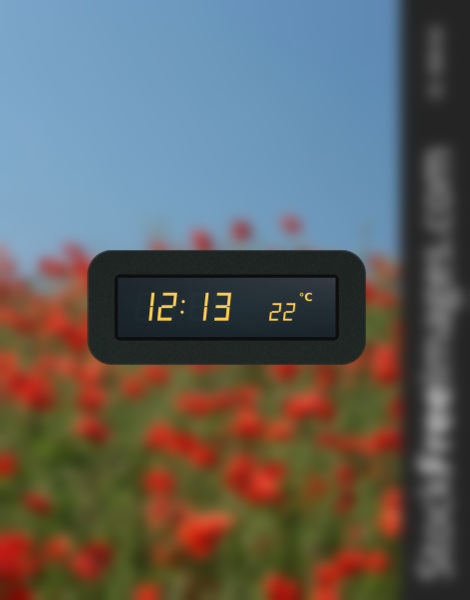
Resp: 12.13
